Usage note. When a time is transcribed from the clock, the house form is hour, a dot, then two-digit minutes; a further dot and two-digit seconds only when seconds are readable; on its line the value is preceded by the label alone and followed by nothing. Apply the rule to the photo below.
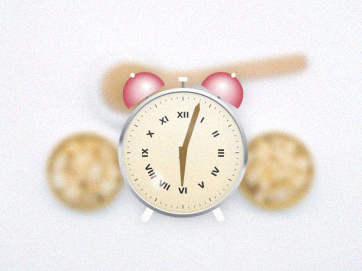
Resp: 6.03
